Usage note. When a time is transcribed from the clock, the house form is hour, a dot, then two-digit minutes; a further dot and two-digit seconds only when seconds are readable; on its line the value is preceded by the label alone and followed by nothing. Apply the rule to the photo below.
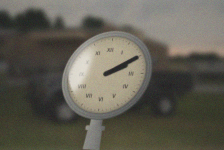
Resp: 2.10
